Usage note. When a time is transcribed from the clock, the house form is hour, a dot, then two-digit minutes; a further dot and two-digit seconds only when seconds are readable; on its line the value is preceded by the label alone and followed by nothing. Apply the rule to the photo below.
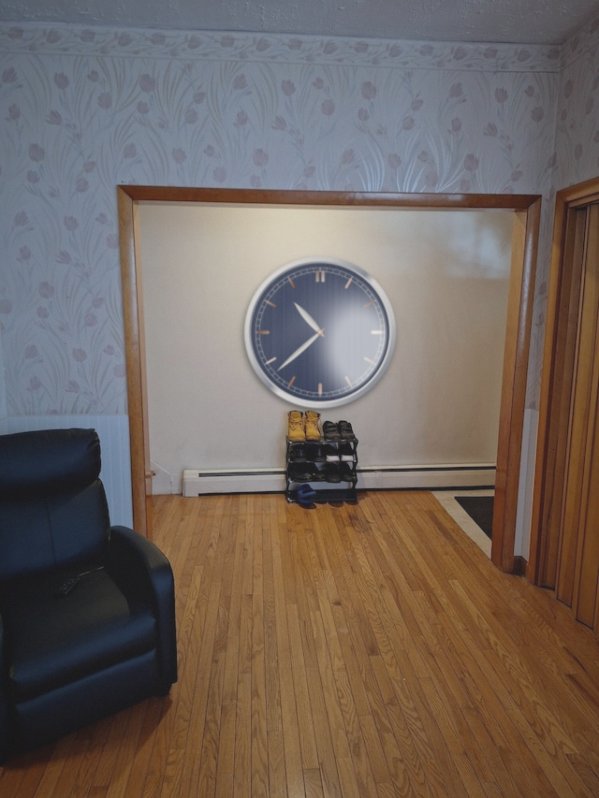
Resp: 10.38
